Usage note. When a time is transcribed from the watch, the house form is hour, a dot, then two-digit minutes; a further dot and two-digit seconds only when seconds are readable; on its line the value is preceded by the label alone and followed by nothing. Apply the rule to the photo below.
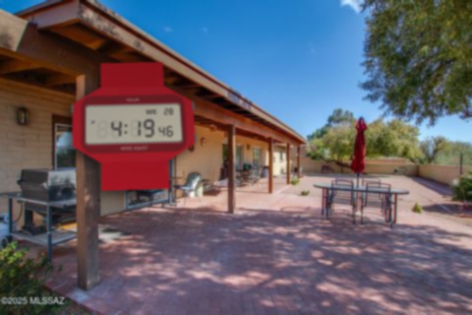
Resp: 4.19.46
